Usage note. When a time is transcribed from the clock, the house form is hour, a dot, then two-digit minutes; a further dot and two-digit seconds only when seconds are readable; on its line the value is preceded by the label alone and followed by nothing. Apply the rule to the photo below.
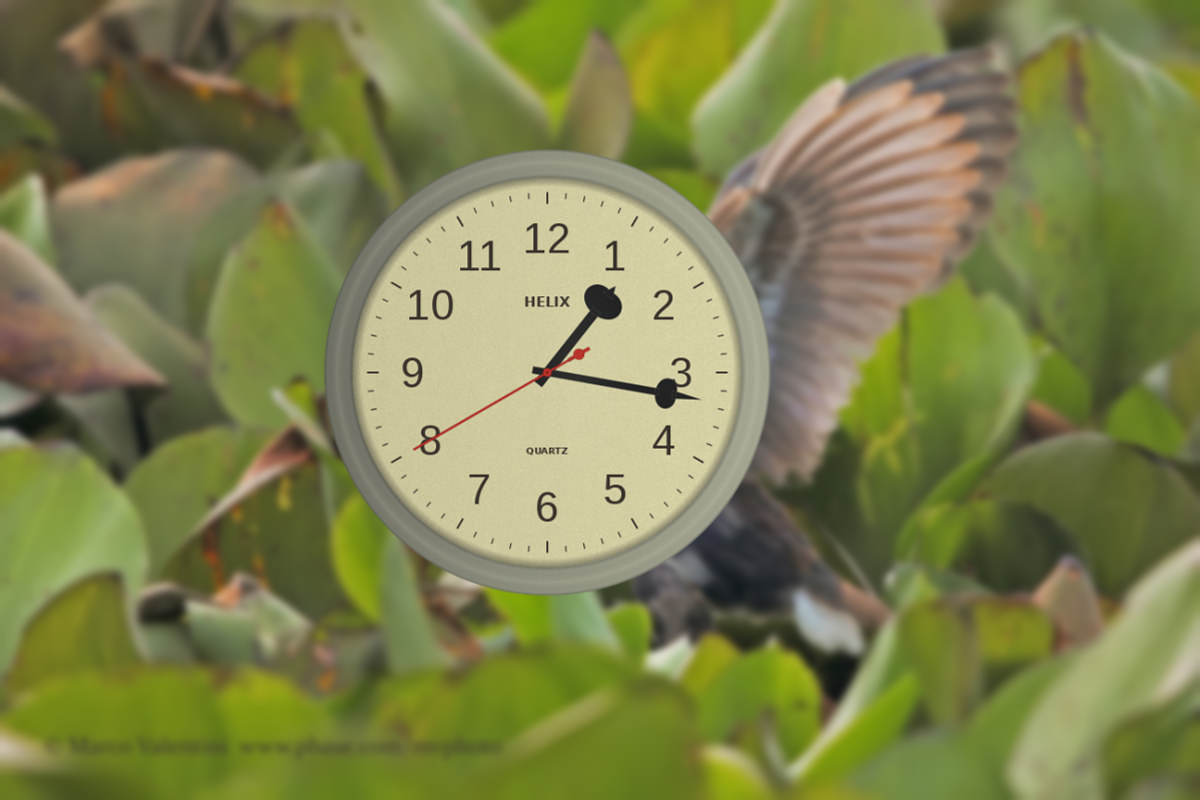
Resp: 1.16.40
